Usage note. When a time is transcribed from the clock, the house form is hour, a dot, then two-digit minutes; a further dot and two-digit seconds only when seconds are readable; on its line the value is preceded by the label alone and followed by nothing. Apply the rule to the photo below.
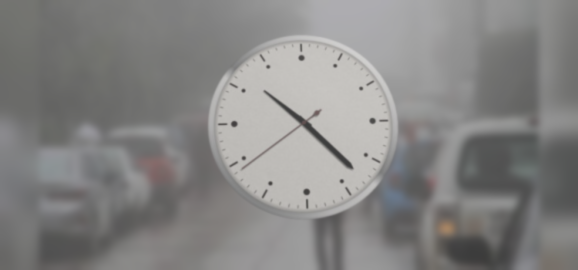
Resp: 10.22.39
